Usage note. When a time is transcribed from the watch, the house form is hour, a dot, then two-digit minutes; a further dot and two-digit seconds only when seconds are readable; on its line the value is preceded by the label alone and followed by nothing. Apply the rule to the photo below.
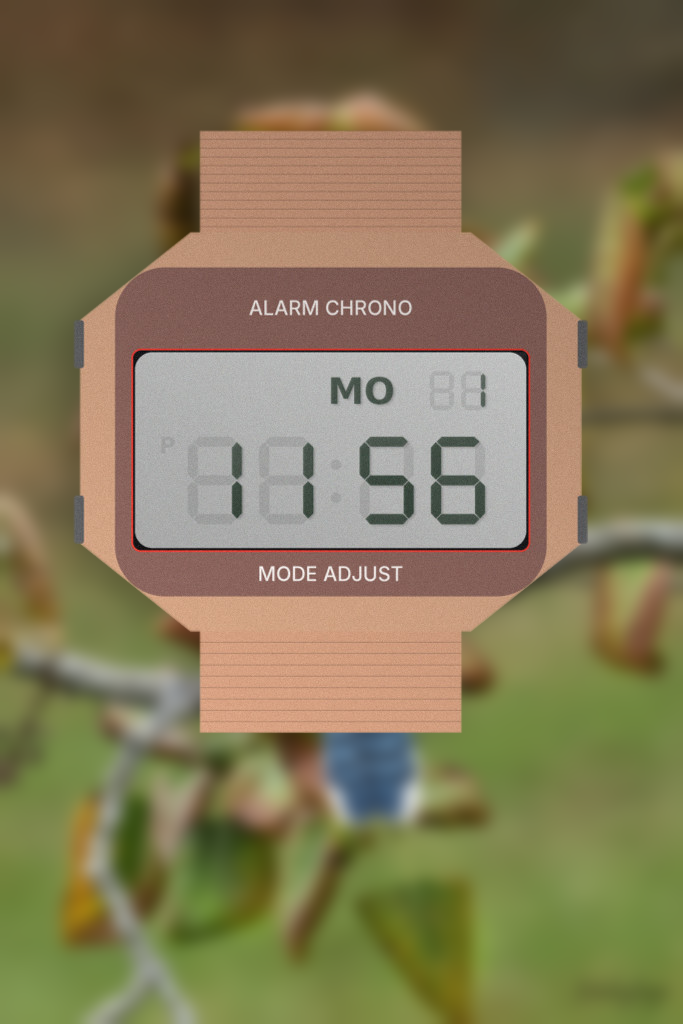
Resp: 11.56
